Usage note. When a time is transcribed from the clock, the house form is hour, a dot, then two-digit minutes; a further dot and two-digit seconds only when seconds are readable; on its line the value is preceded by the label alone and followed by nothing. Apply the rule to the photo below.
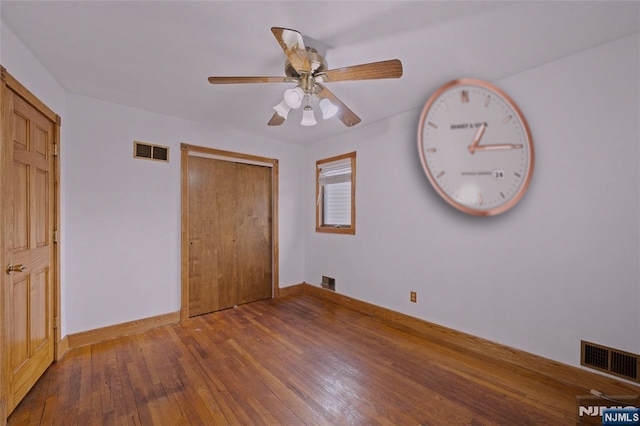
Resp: 1.15
